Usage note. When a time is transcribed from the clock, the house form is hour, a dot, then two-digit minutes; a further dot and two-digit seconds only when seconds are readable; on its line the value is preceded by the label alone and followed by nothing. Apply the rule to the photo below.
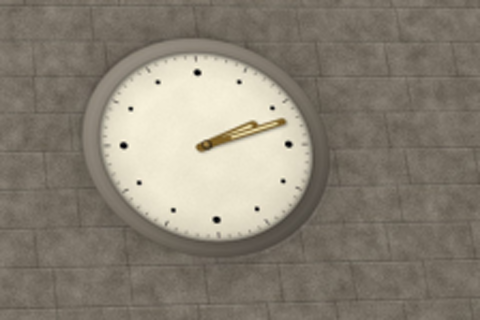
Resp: 2.12
